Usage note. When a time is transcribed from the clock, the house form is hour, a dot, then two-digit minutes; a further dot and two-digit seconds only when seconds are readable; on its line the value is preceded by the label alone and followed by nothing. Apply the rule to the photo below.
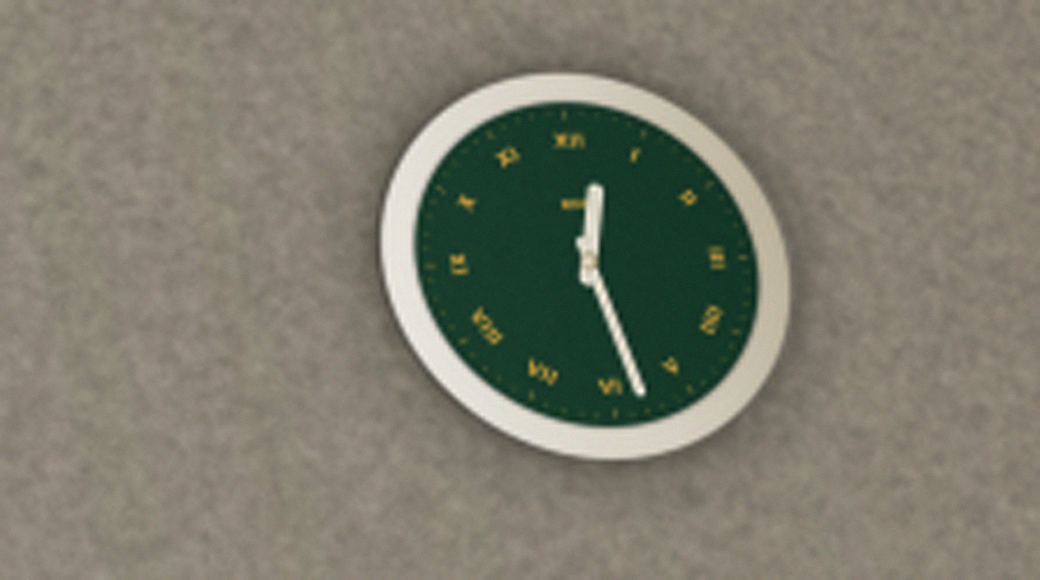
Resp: 12.28
